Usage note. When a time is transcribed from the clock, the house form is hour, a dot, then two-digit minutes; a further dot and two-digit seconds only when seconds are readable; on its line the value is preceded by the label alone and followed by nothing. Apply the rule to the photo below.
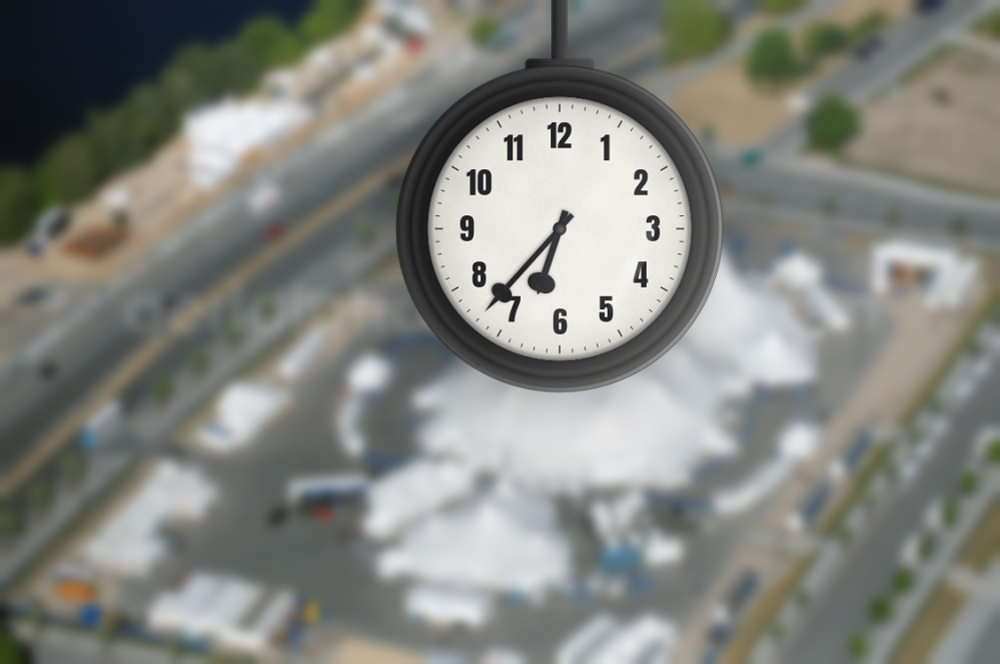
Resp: 6.37
